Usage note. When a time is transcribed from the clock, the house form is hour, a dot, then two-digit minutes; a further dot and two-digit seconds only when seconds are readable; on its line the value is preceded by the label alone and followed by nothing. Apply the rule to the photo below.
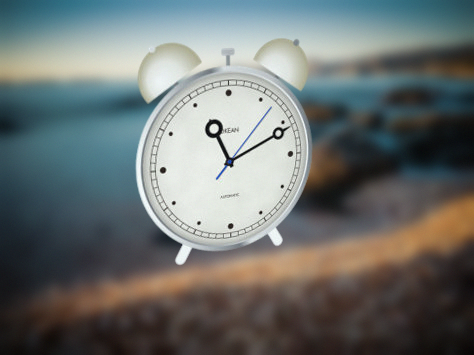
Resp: 11.11.07
